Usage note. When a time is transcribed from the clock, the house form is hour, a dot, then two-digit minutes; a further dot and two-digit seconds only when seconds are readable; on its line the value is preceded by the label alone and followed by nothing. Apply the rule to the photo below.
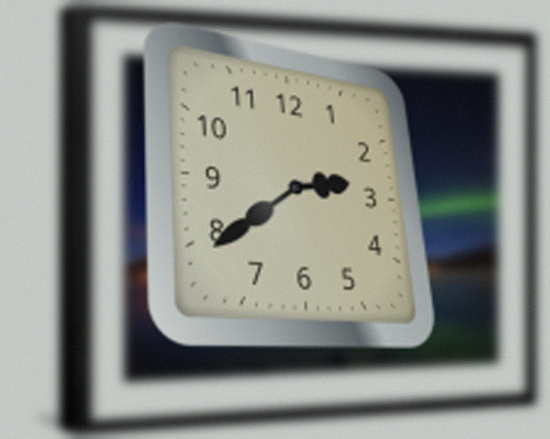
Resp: 2.39
